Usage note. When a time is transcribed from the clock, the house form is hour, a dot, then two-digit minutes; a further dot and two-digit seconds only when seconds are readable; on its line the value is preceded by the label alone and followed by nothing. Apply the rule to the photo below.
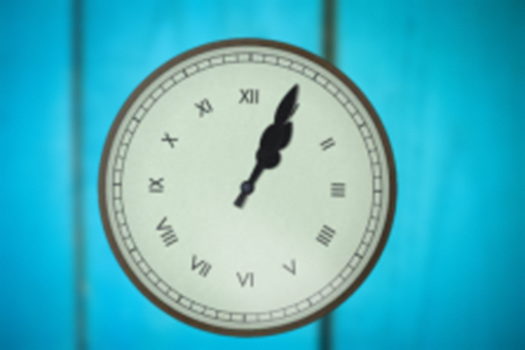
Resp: 1.04
